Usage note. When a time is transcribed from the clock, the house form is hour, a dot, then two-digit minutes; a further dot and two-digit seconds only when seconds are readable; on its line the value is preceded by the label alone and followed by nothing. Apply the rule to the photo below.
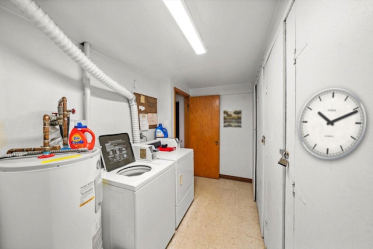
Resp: 10.11
